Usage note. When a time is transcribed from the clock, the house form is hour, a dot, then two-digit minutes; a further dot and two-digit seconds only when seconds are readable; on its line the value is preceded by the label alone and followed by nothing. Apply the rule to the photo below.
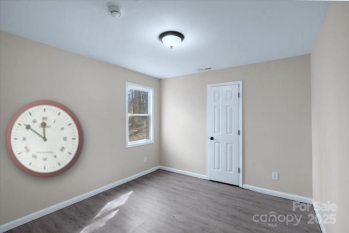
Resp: 11.51
